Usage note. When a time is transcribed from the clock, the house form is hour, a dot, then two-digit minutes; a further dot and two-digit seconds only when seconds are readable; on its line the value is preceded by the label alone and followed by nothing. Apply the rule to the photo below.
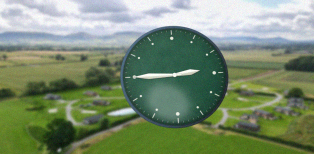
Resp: 2.45
